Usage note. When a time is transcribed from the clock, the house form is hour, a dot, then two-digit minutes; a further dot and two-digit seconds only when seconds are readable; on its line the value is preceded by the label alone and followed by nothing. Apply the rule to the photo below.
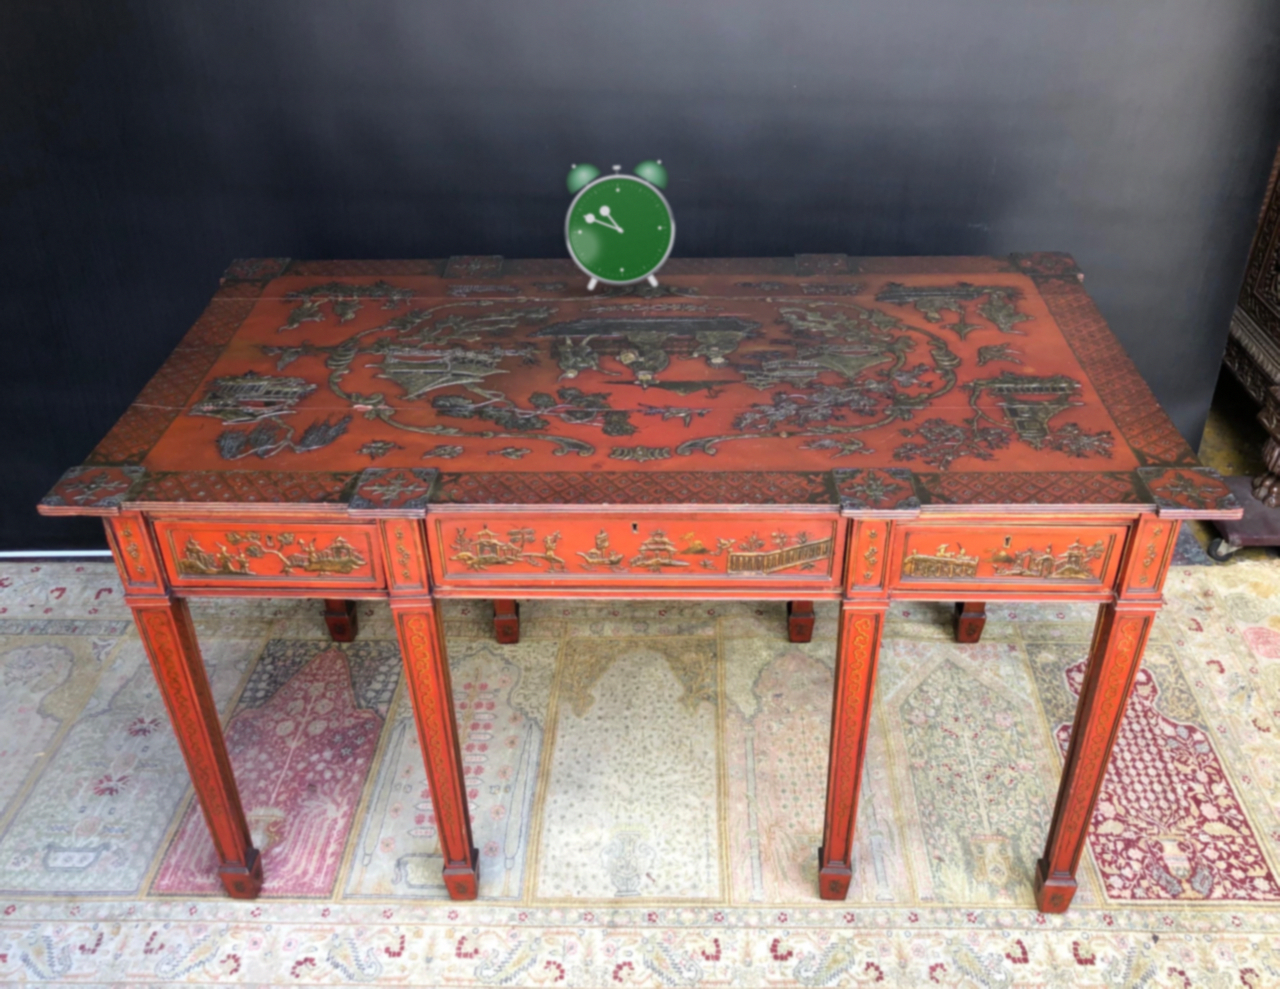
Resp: 10.49
